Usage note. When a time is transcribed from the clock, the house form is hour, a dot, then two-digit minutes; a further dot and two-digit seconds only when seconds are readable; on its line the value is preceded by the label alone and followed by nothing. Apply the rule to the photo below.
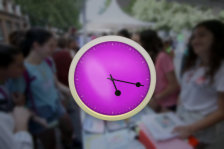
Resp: 5.17
